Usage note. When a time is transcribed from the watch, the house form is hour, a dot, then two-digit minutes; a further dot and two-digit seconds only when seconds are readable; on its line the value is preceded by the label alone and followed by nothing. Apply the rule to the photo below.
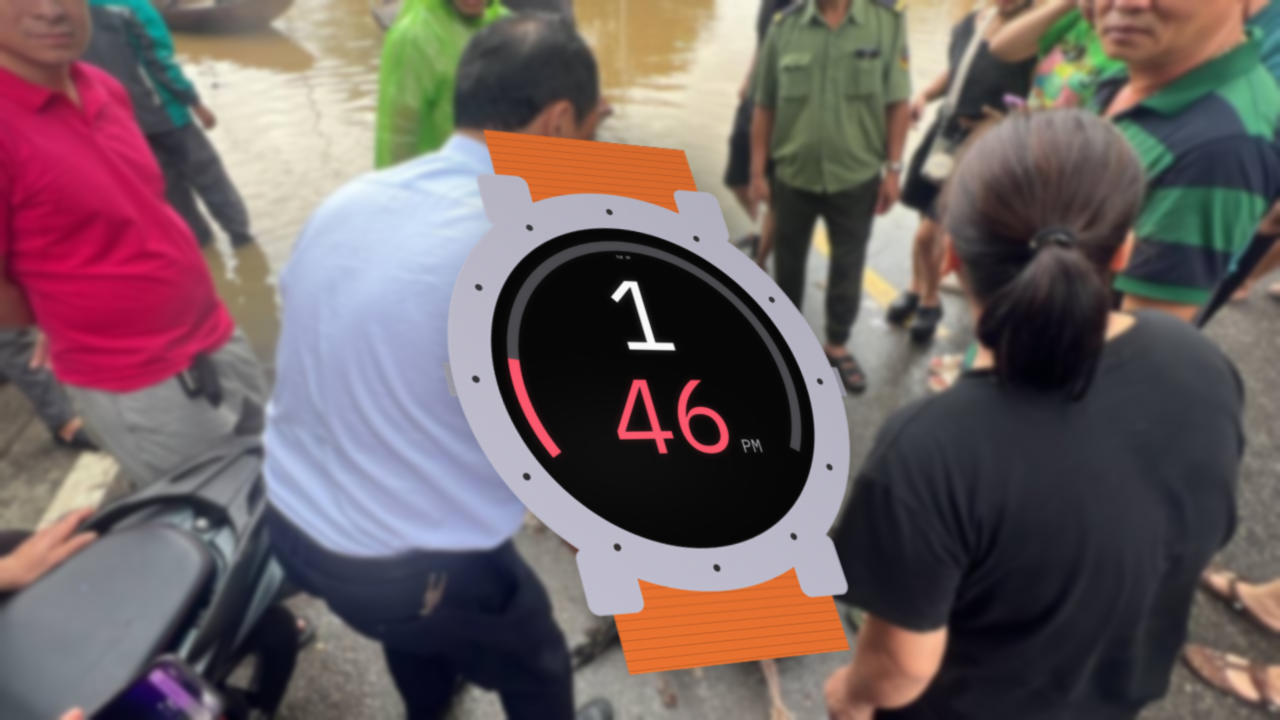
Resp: 1.46
